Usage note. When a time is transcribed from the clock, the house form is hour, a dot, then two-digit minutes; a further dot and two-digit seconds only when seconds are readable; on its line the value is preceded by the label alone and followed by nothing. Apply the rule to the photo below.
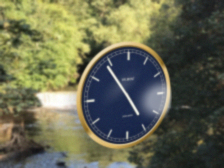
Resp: 4.54
